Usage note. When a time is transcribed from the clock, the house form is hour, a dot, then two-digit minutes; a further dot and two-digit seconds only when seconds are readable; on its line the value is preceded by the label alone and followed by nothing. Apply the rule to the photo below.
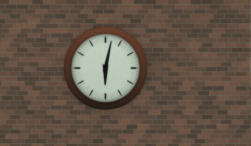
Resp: 6.02
